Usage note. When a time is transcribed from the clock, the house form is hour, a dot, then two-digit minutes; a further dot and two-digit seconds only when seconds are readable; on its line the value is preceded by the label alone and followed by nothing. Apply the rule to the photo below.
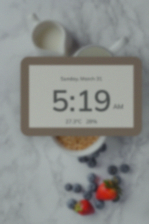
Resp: 5.19
